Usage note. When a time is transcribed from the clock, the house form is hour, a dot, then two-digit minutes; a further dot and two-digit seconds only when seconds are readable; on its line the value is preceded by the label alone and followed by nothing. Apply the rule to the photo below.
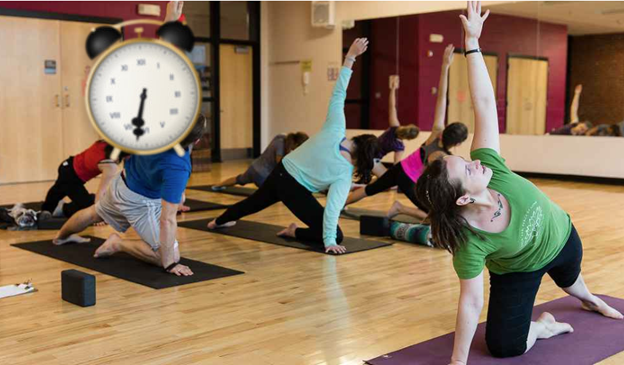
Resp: 6.32
